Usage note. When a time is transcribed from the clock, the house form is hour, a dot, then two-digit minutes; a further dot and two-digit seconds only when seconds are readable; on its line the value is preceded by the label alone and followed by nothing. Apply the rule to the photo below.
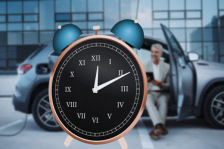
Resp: 12.11
